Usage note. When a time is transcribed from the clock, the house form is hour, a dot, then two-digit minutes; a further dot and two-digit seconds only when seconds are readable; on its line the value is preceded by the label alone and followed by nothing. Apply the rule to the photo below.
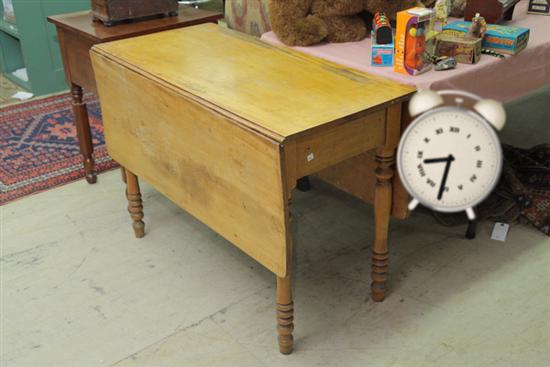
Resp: 8.31
